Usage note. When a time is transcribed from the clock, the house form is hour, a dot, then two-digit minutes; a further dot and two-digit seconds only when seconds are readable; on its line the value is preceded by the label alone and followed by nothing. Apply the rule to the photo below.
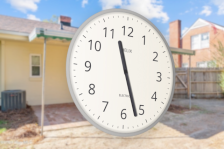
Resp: 11.27
